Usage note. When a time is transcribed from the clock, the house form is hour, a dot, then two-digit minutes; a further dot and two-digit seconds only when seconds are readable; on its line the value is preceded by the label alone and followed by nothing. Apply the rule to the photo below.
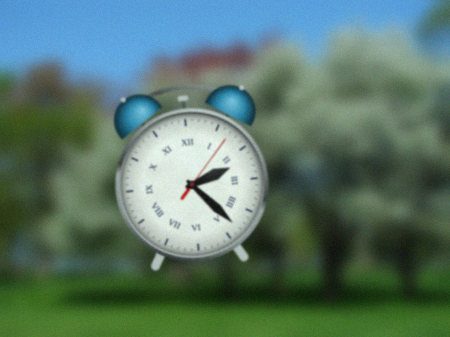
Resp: 2.23.07
